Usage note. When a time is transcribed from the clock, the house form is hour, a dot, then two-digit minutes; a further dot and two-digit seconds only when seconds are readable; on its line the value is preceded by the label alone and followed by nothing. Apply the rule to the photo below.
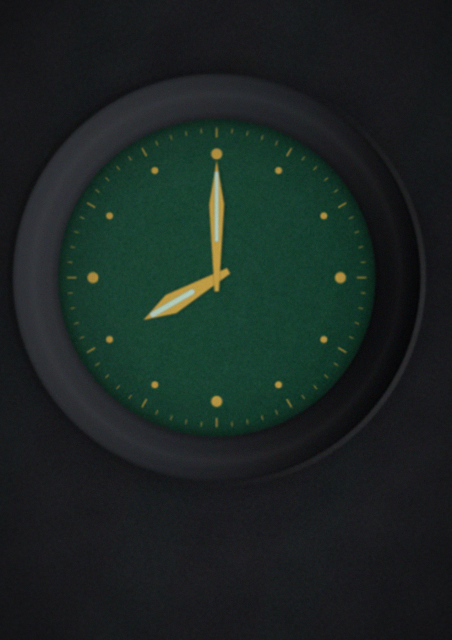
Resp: 8.00
